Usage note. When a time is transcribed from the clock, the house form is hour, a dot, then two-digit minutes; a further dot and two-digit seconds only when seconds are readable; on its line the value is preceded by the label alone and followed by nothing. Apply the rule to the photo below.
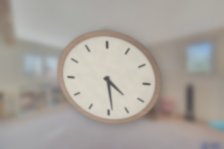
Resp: 4.29
